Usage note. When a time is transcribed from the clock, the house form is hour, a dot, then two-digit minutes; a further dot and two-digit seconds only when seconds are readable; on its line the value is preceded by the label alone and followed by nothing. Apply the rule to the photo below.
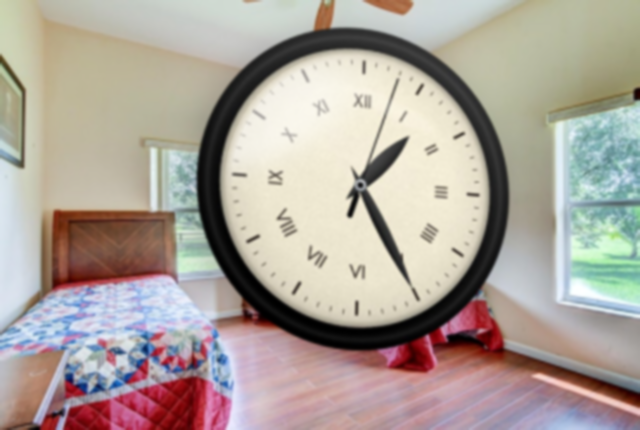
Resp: 1.25.03
